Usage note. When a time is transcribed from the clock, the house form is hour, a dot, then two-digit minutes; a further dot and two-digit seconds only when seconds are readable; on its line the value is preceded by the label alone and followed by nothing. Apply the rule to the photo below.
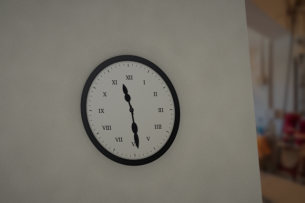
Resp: 11.29
